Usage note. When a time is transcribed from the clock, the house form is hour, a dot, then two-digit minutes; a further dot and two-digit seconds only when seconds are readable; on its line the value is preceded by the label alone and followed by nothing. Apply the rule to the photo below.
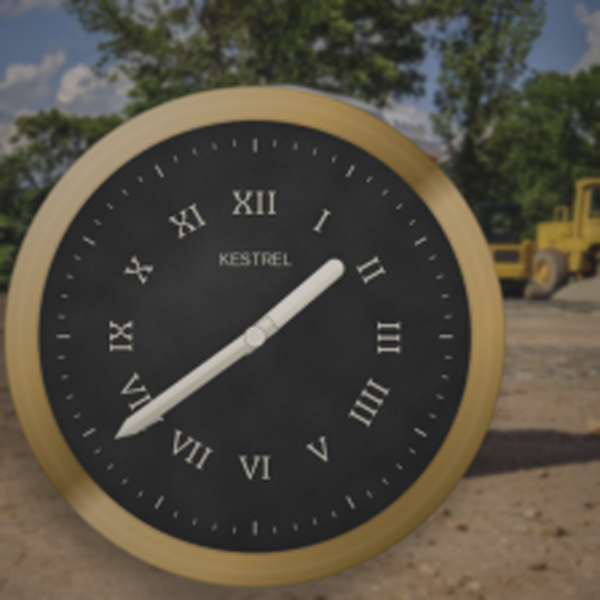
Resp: 1.39
